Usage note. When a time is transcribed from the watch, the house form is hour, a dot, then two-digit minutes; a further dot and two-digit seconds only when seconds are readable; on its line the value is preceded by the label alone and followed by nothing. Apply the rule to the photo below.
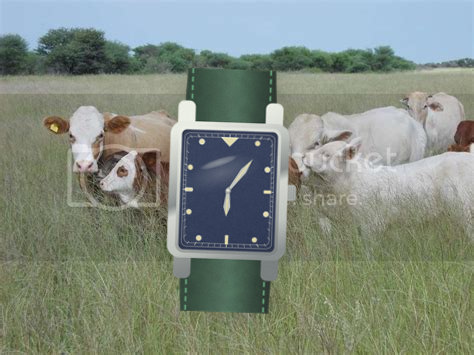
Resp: 6.06
